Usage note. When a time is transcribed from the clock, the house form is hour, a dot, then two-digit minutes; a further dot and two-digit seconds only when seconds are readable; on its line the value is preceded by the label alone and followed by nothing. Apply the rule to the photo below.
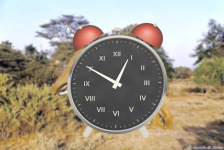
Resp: 12.50
